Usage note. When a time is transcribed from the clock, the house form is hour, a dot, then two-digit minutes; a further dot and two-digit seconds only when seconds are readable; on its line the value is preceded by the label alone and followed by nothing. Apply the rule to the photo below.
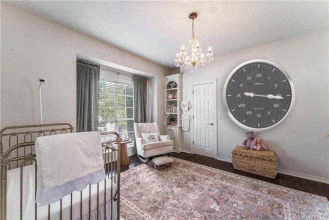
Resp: 9.16
